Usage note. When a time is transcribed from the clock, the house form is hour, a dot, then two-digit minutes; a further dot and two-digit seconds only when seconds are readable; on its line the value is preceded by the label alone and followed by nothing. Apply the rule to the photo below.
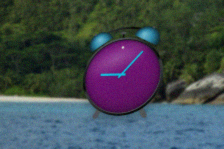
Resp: 9.07
